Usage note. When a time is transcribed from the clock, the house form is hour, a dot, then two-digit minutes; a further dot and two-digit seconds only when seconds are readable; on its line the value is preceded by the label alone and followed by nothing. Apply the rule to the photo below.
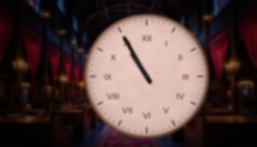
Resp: 10.55
